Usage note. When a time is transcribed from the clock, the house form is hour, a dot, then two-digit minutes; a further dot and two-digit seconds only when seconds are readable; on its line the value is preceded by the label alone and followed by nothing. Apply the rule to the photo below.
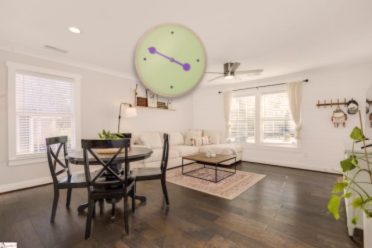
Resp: 3.49
